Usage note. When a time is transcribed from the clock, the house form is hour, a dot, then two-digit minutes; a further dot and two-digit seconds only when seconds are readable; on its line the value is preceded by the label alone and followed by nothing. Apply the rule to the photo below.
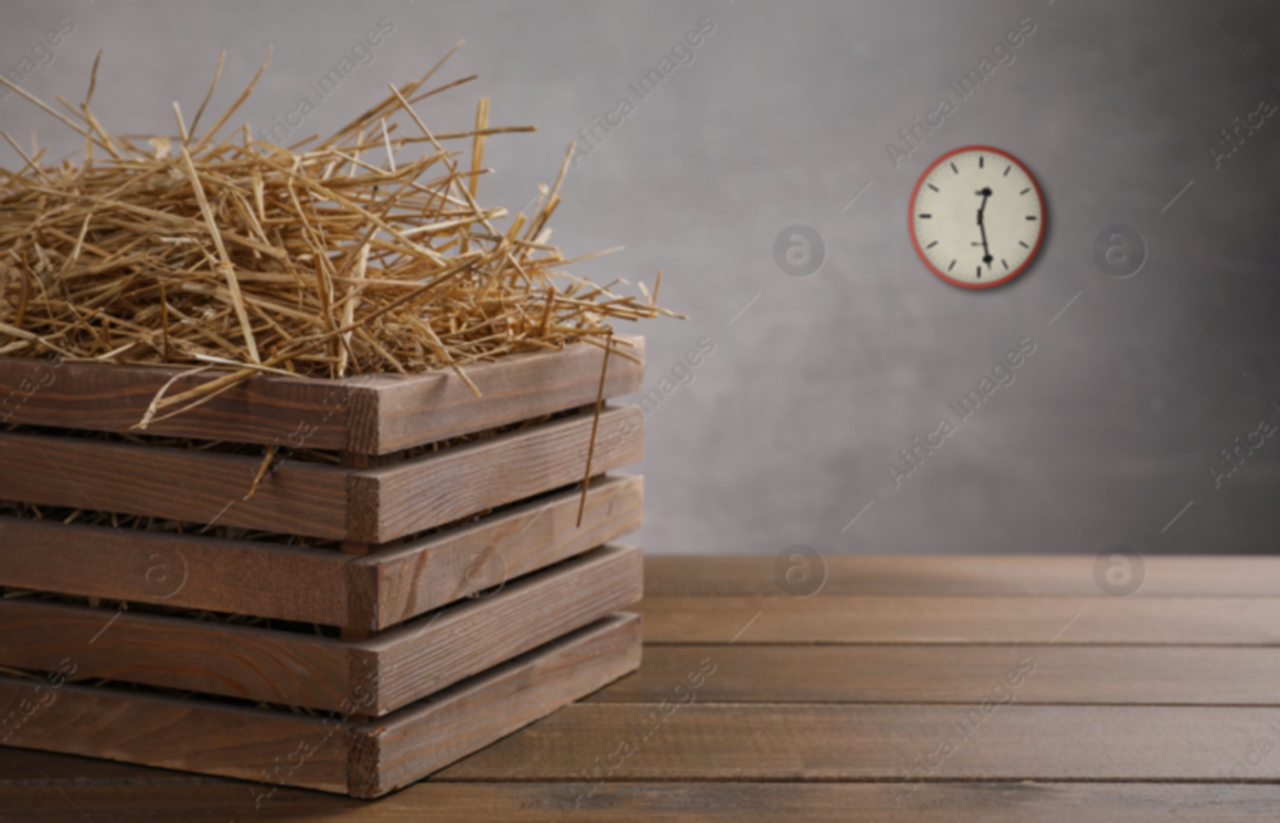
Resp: 12.28
